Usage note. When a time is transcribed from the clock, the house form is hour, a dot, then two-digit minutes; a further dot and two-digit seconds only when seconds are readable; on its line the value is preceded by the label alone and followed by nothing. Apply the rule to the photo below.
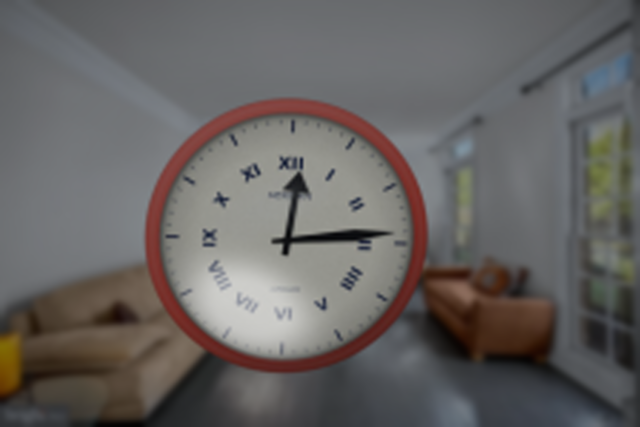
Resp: 12.14
